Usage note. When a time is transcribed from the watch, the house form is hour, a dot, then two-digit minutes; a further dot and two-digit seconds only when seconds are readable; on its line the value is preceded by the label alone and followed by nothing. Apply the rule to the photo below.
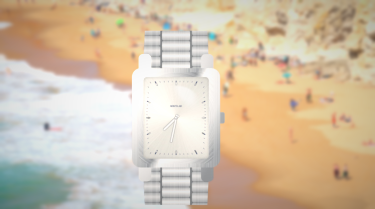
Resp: 7.32
